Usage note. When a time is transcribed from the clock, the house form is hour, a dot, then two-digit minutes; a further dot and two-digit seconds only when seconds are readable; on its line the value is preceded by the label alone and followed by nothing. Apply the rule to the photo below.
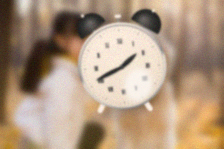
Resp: 1.41
